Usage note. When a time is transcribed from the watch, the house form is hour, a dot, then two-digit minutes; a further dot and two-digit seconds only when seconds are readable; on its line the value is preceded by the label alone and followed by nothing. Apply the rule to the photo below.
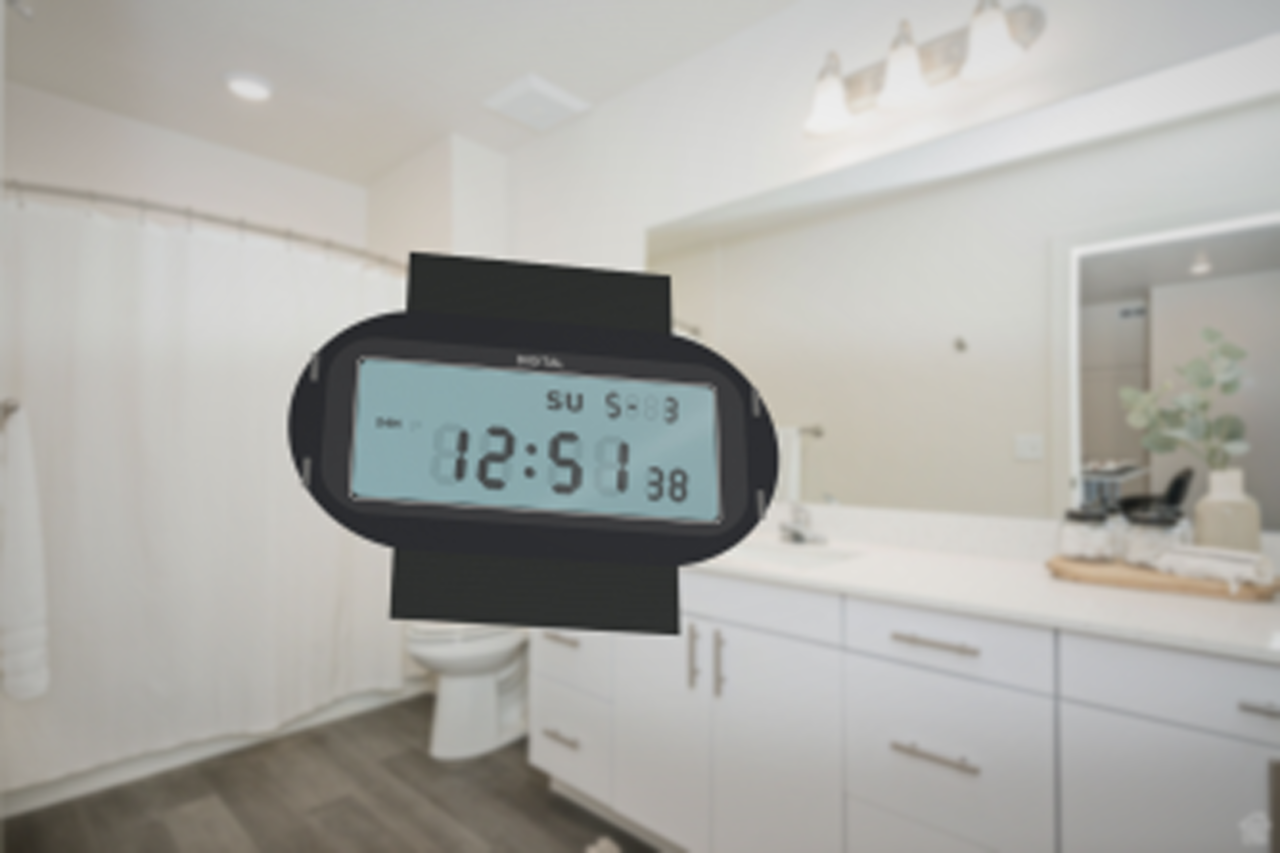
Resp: 12.51.38
